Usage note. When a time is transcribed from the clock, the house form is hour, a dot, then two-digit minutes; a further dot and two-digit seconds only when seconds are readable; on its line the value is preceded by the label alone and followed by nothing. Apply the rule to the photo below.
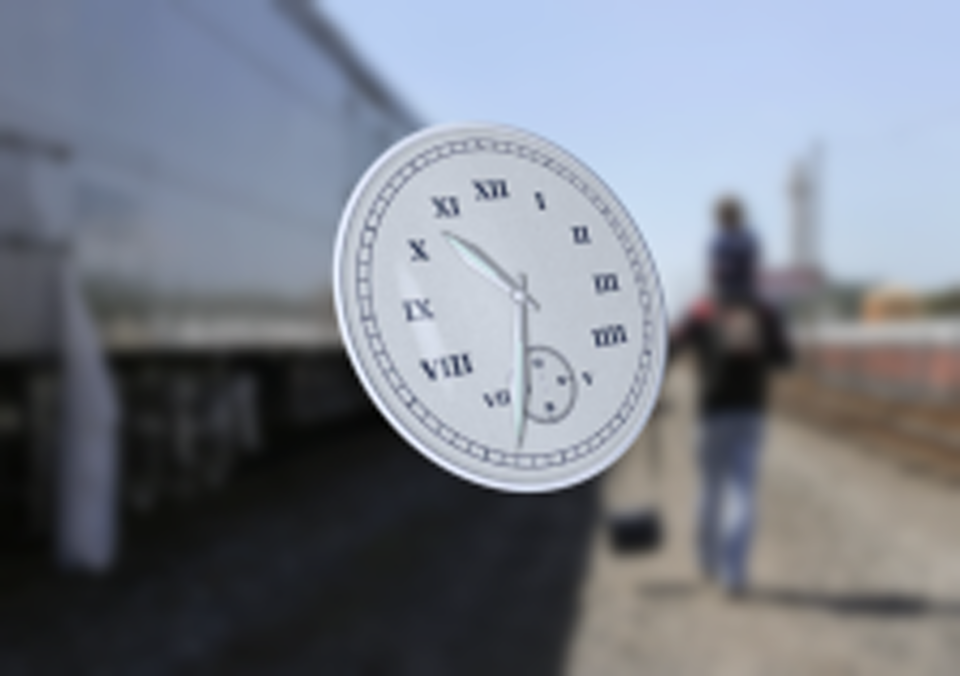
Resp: 10.33
